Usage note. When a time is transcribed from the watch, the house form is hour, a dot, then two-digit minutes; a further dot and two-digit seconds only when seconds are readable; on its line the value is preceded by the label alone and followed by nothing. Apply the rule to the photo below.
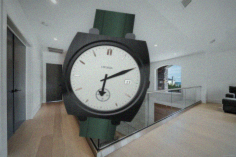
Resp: 6.10
